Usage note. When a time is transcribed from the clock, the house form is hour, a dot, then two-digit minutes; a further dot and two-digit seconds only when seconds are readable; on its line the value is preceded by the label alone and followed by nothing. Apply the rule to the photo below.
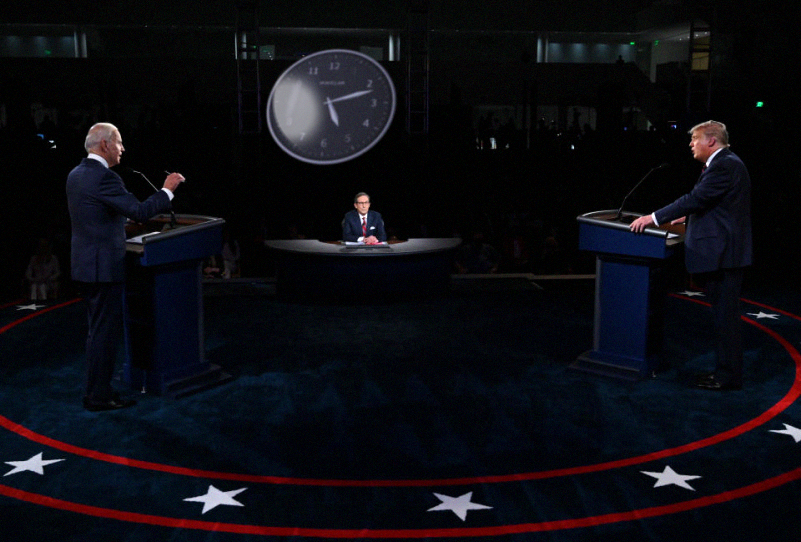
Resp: 5.12
